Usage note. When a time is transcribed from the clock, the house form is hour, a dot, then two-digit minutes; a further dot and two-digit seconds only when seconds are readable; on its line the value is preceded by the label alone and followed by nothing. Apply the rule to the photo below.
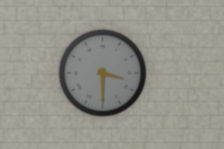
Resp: 3.30
